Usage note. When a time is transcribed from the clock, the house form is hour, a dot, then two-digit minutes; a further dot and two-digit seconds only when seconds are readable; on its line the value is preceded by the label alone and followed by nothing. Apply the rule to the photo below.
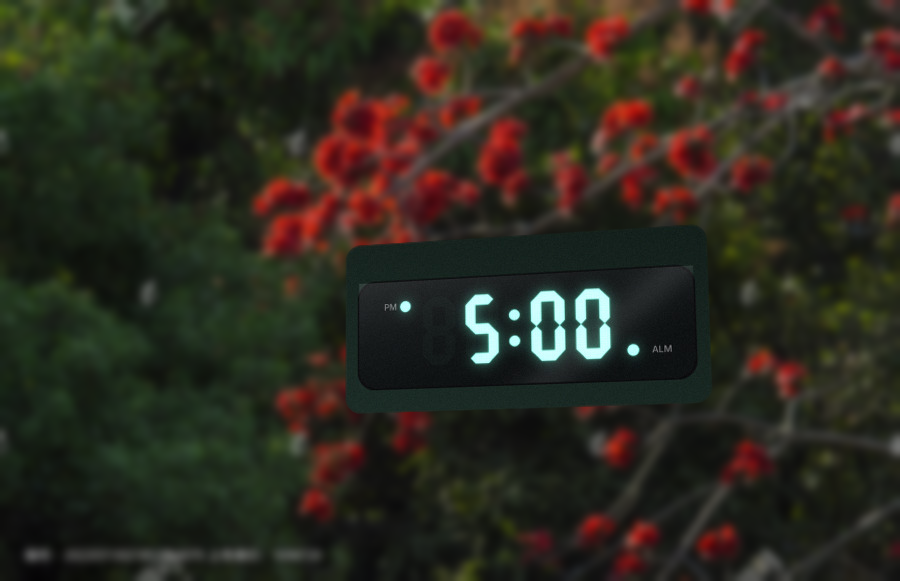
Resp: 5.00
